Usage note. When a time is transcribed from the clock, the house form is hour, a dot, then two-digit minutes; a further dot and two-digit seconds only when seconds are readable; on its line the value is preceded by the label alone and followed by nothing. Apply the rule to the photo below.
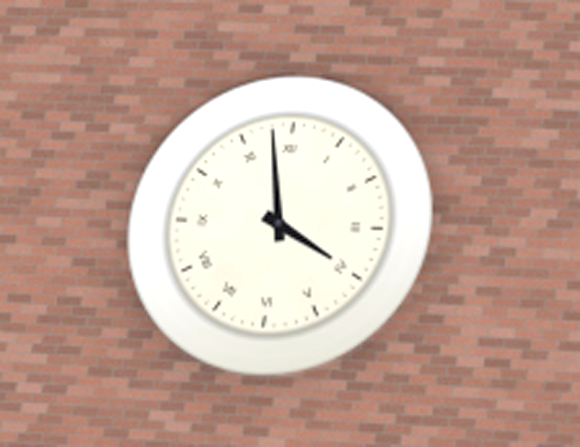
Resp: 3.58
